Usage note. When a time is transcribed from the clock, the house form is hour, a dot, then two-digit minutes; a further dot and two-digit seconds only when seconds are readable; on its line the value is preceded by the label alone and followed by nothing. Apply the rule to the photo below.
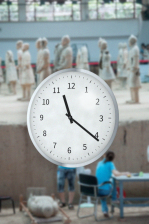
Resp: 11.21
